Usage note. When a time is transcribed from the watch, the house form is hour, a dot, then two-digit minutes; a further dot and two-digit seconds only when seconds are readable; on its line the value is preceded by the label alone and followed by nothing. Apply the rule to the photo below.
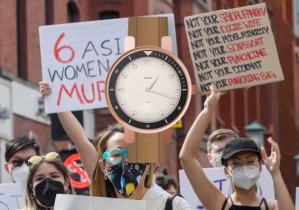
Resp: 1.18
